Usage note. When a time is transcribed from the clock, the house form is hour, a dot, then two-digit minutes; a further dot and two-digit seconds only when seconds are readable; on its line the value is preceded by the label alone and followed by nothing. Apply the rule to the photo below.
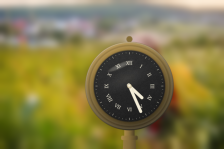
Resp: 4.26
